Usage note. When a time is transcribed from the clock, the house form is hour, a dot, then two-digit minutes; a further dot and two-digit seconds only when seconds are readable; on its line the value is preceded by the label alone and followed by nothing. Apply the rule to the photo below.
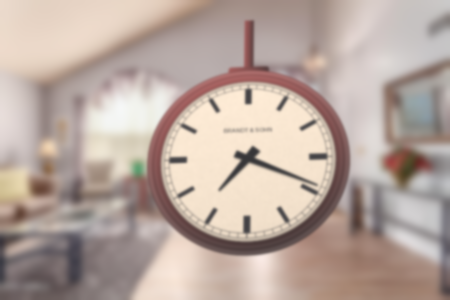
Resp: 7.19
